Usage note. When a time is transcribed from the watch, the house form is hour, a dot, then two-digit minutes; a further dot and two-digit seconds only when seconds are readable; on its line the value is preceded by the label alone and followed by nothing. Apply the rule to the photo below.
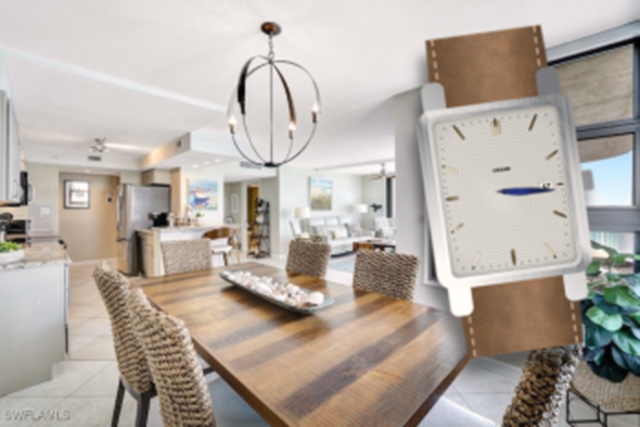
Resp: 3.16
